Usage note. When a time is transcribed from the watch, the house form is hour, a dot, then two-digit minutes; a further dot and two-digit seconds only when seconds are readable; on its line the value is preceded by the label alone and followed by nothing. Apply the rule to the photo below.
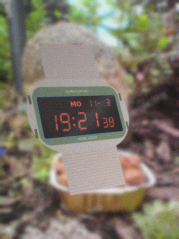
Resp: 19.21.38
